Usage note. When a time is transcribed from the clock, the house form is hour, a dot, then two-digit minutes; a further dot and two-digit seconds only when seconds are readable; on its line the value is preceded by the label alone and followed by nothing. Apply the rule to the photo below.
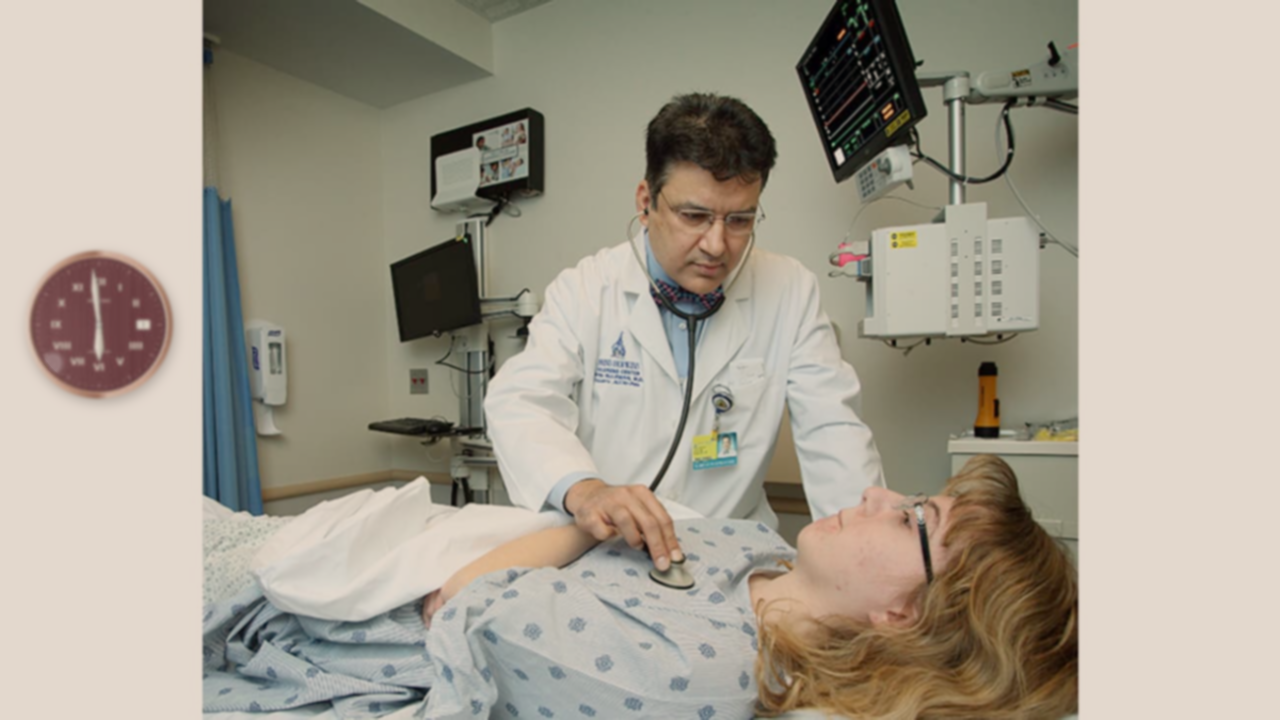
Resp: 5.59
